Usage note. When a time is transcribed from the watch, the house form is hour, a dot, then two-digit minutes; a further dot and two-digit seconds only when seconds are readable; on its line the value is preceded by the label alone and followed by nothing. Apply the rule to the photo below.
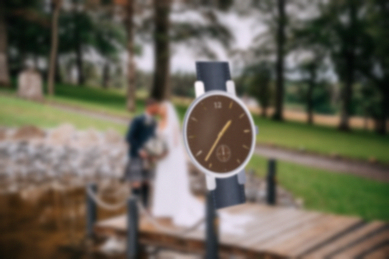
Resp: 1.37
